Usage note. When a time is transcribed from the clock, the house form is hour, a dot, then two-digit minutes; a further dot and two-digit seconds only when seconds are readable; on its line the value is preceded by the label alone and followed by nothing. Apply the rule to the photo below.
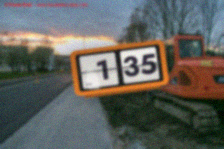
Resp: 1.35
